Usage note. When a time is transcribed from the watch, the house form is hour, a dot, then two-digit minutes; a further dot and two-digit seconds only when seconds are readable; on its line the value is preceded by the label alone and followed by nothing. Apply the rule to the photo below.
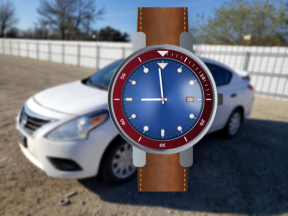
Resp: 8.59
